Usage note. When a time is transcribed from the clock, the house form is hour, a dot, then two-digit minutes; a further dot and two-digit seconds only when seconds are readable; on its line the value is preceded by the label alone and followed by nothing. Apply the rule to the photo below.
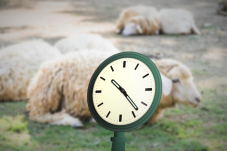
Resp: 10.23
